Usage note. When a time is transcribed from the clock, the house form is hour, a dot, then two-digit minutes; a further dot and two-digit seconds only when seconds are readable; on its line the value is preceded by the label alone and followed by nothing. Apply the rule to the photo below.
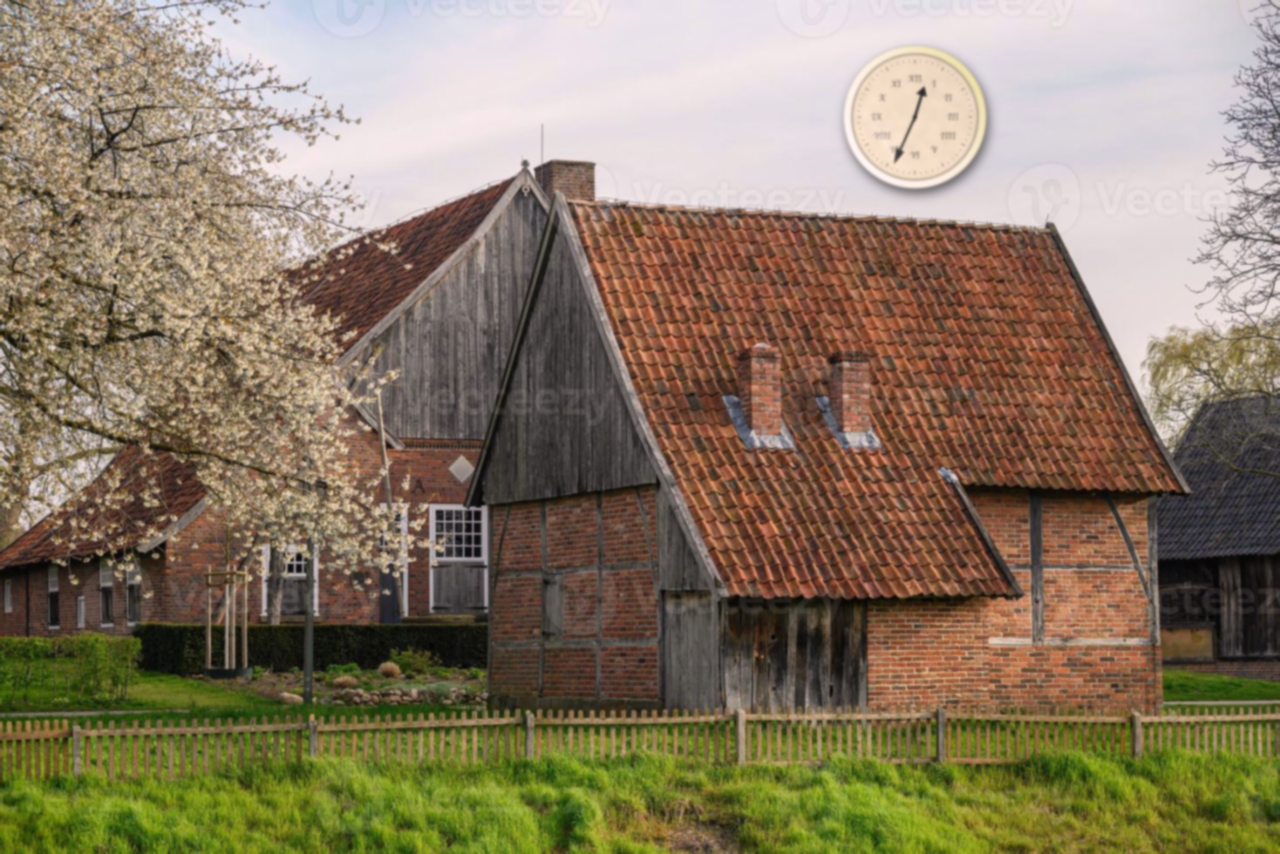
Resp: 12.34
